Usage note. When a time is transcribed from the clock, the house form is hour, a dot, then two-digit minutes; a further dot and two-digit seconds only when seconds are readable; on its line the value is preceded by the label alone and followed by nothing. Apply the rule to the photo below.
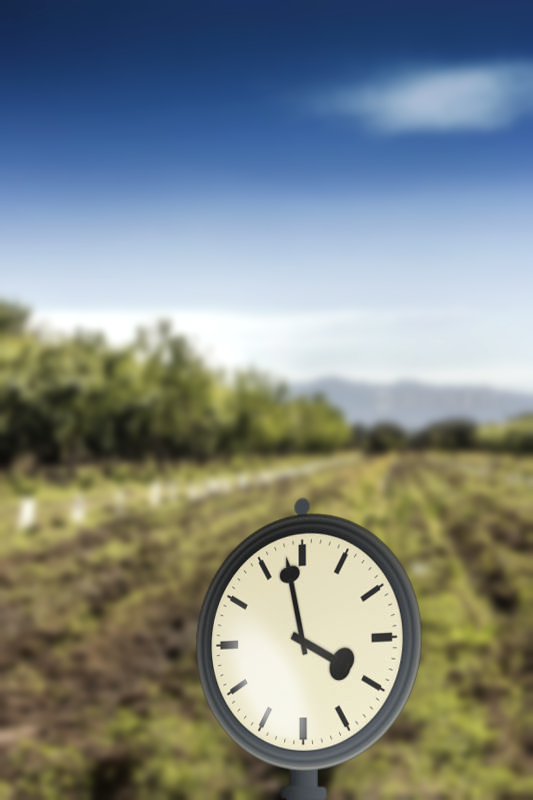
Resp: 3.58
